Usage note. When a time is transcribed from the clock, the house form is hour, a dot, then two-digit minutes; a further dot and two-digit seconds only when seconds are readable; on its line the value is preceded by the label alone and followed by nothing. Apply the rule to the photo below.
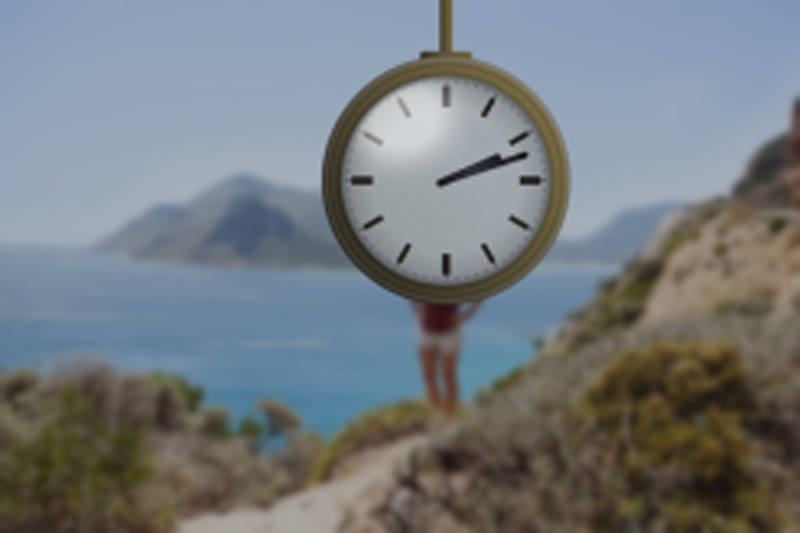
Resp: 2.12
